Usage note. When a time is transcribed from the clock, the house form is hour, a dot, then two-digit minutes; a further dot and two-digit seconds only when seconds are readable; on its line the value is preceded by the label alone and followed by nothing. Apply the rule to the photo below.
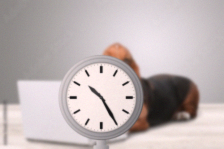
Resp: 10.25
